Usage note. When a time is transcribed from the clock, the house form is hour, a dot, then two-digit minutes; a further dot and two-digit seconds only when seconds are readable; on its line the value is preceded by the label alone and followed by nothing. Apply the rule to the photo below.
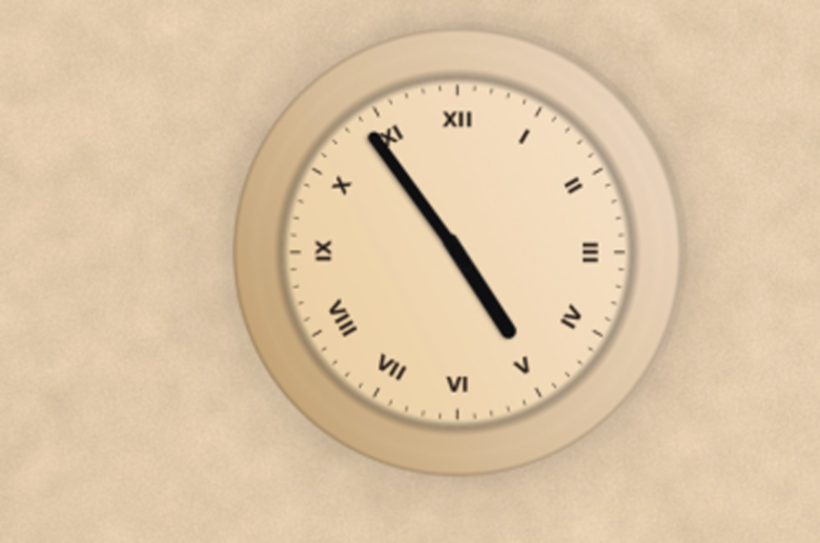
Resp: 4.54
